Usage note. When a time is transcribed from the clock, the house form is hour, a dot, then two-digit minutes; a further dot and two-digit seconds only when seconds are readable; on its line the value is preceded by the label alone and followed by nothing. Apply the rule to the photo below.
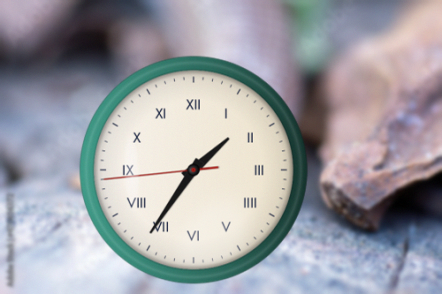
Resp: 1.35.44
